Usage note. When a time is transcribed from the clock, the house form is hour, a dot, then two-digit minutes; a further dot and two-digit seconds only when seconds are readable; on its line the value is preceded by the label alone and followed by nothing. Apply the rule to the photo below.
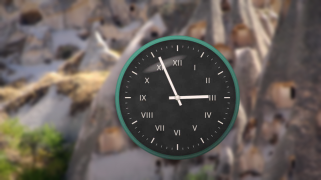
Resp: 2.56
